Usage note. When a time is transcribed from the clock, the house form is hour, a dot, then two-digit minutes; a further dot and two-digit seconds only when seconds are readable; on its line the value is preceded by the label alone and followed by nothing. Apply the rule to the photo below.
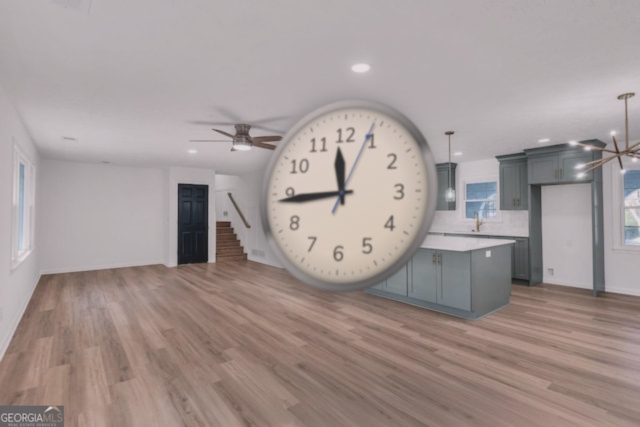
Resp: 11.44.04
